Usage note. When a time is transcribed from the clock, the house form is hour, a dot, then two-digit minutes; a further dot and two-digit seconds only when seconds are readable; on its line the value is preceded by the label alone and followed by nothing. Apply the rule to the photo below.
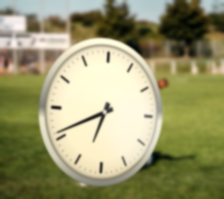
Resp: 6.41
